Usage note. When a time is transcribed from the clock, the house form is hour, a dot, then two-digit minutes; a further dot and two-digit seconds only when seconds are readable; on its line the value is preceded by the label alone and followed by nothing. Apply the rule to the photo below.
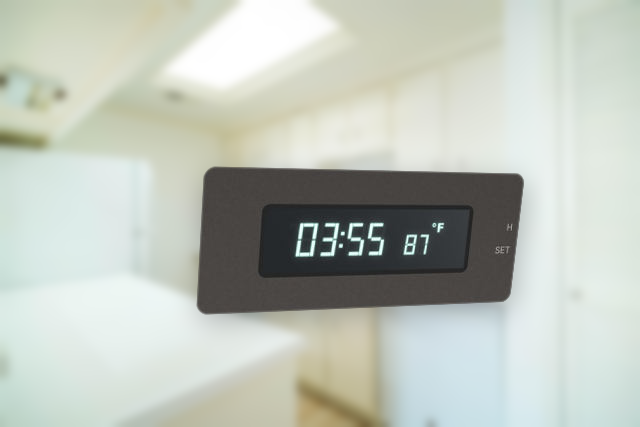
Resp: 3.55
